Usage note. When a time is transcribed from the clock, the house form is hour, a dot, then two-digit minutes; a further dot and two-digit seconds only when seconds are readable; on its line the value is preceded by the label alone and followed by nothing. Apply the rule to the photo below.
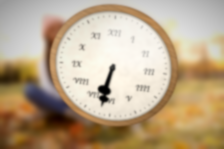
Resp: 6.32
